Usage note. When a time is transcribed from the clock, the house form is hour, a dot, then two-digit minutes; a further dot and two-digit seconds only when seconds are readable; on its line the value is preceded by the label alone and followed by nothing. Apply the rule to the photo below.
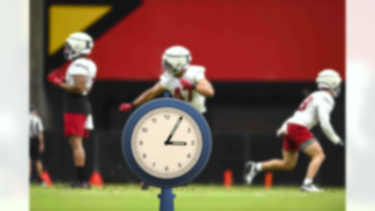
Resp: 3.05
